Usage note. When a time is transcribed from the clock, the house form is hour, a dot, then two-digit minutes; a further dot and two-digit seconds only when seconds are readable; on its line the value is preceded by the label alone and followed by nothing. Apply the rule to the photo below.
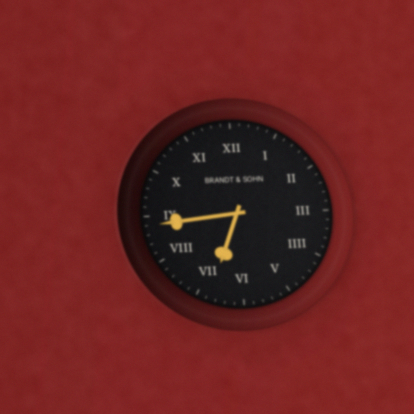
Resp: 6.44
